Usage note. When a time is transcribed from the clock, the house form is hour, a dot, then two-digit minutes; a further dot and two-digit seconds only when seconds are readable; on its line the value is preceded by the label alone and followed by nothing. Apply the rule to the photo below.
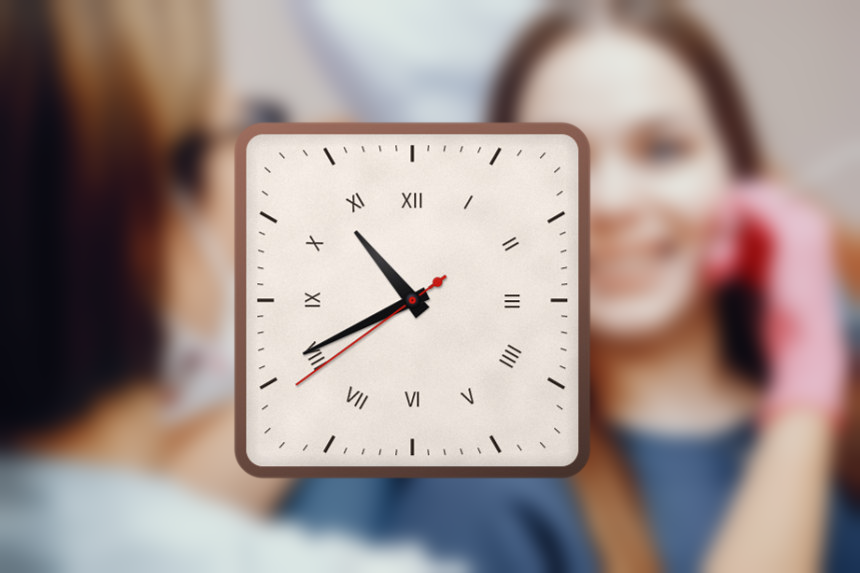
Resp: 10.40.39
